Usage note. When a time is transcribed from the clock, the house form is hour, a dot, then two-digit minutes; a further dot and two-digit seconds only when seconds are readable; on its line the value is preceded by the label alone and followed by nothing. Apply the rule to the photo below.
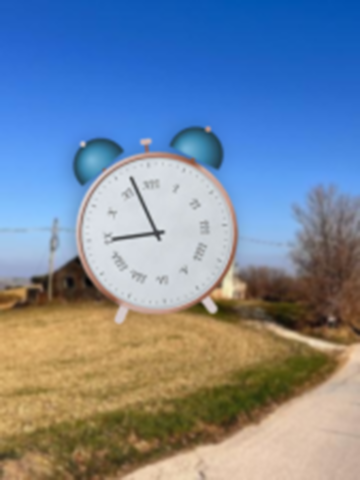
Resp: 8.57
